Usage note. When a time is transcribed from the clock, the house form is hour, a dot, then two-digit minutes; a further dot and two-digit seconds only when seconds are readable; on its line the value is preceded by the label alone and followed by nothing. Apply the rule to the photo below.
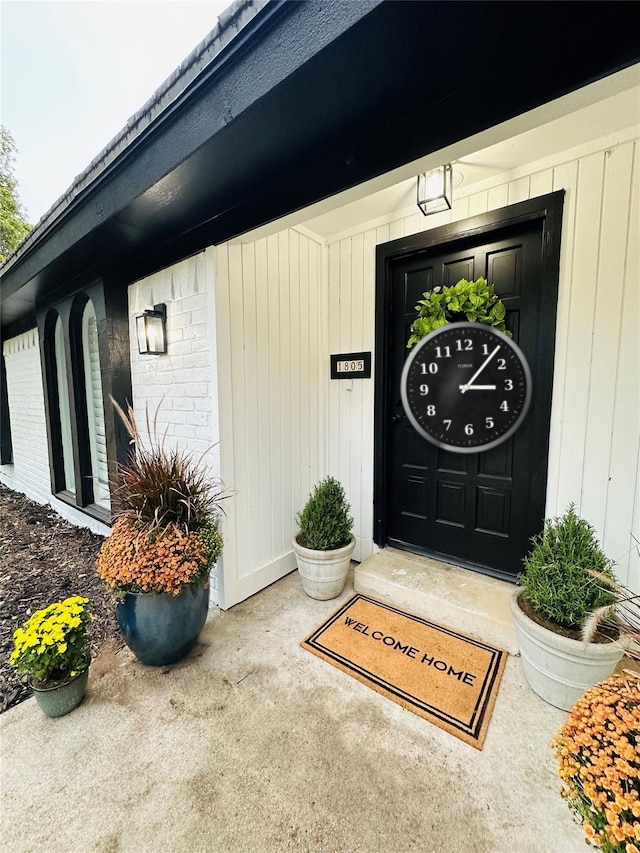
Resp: 3.07
